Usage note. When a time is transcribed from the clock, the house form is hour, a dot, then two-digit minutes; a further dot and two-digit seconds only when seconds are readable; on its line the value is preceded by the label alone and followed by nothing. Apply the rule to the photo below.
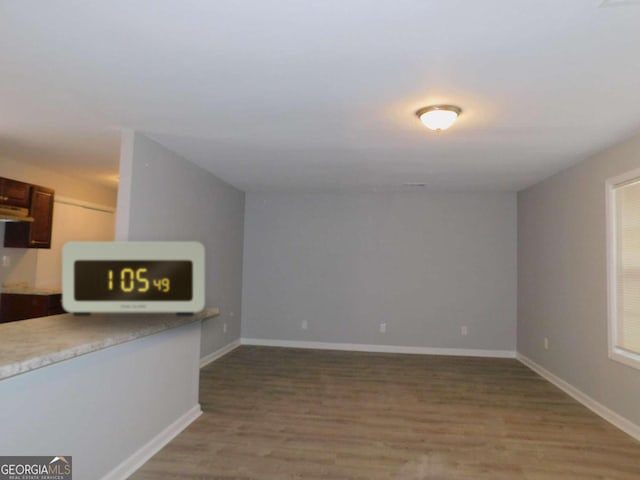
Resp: 1.05.49
